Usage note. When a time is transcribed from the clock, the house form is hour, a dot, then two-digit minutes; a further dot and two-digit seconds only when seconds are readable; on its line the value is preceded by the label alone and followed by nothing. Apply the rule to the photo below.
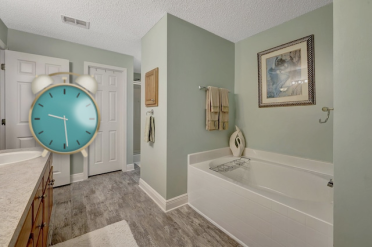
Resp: 9.29
